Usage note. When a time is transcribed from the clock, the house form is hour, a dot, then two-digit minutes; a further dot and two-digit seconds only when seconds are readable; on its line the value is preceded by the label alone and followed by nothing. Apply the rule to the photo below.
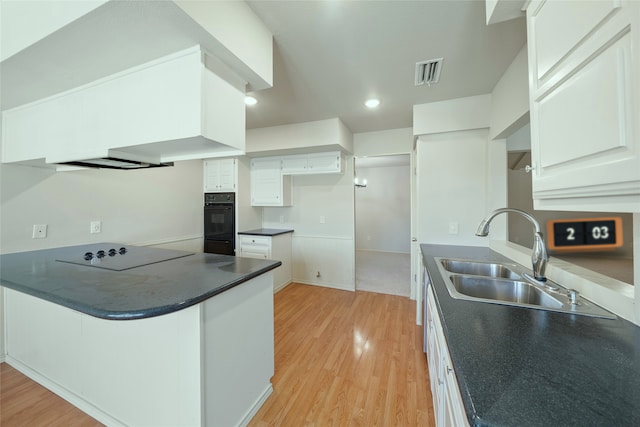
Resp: 2.03
